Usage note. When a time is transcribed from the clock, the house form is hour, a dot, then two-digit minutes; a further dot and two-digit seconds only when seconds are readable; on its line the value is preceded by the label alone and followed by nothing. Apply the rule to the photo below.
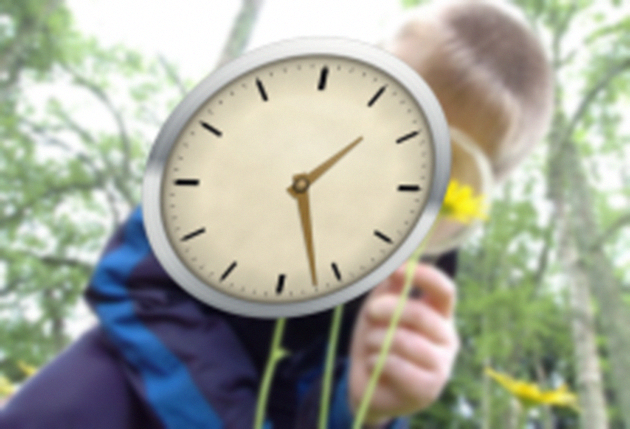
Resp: 1.27
